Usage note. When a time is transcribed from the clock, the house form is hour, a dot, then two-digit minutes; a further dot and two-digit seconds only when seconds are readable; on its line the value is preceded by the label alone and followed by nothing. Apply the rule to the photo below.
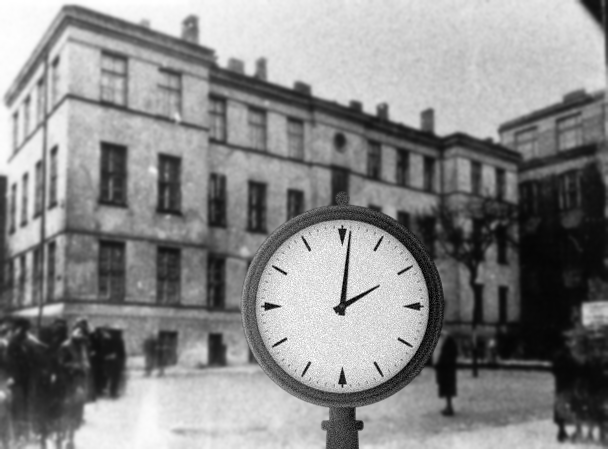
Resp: 2.01
